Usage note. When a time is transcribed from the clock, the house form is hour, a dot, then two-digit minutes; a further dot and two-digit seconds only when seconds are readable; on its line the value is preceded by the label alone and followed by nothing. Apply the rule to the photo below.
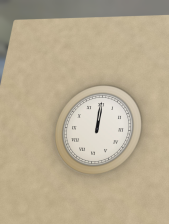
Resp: 12.00
